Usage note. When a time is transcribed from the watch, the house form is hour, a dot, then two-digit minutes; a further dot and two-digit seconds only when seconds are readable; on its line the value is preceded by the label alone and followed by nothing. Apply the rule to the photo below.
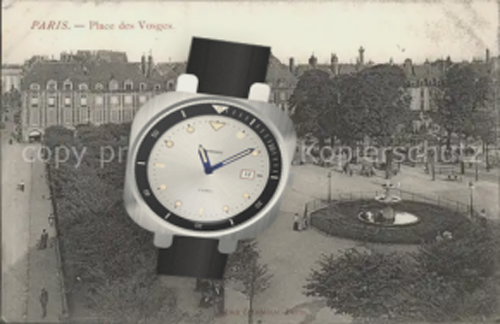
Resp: 11.09
